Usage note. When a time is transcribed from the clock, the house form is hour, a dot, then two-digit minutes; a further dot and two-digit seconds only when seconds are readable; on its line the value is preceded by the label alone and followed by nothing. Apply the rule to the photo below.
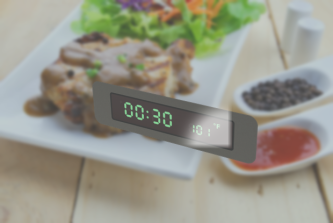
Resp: 0.30
